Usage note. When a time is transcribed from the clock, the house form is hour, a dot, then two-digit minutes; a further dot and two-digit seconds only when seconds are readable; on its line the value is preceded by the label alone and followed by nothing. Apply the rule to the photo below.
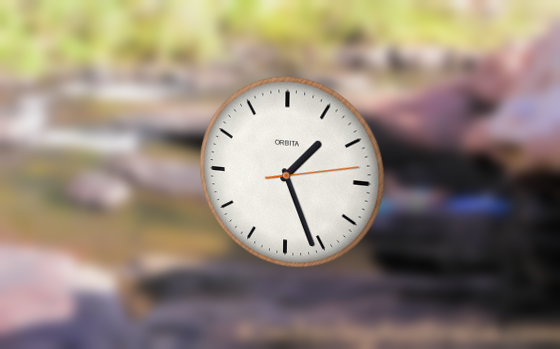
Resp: 1.26.13
